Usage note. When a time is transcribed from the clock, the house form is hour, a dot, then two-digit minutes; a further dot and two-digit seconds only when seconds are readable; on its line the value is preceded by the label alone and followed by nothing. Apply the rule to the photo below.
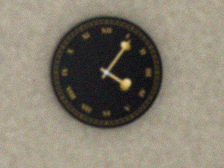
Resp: 4.06
